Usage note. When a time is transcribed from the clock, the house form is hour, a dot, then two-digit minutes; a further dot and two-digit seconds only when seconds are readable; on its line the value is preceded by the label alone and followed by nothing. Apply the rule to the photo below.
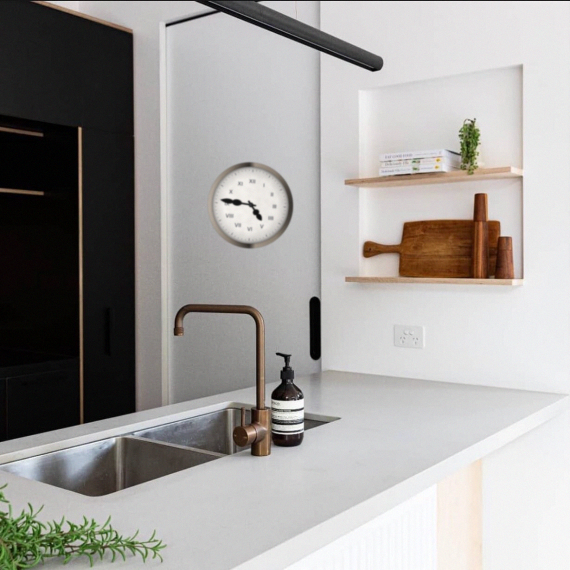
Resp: 4.46
